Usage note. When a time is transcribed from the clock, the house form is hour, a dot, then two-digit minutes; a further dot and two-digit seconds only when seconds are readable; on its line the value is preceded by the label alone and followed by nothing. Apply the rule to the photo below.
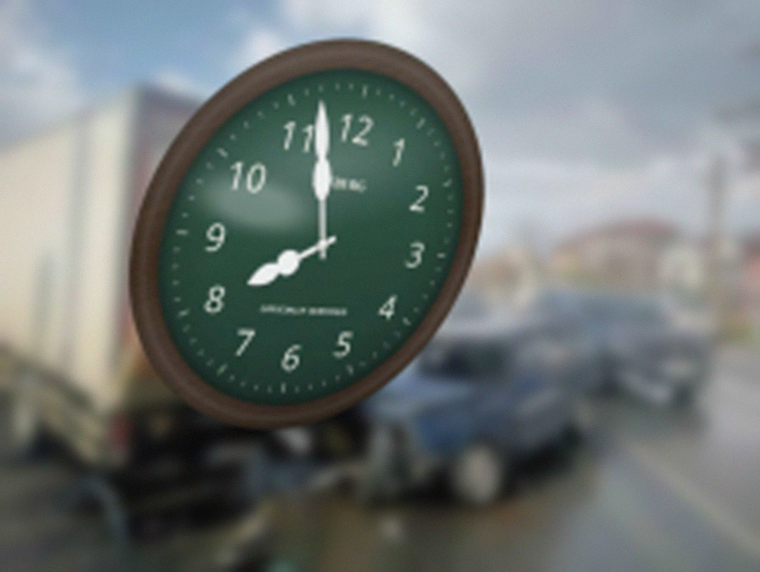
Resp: 7.57
